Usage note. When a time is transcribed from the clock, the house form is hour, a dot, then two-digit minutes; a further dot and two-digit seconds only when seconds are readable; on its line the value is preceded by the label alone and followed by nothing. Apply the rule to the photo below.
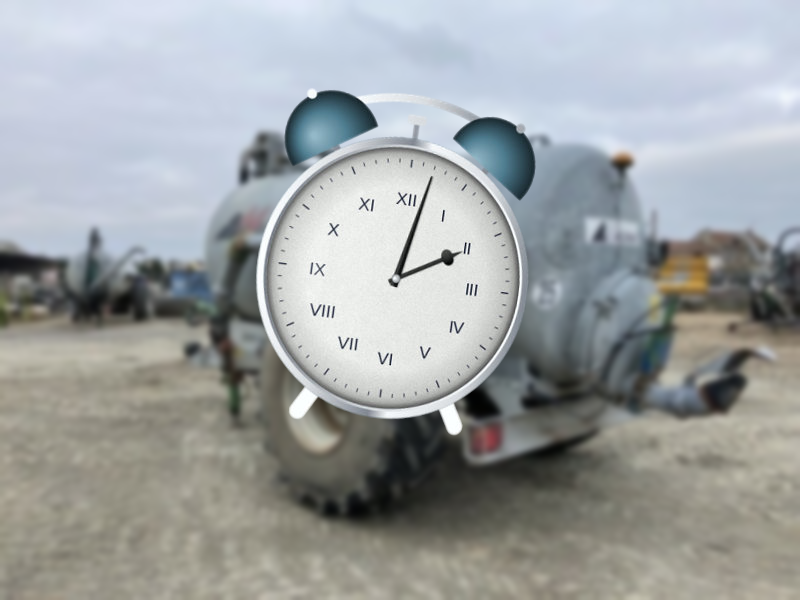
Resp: 2.02
